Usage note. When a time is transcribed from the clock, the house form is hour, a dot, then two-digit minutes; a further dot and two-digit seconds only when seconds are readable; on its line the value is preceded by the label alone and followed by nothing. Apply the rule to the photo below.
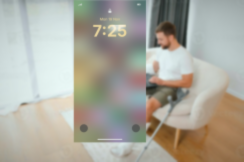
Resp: 7.25
